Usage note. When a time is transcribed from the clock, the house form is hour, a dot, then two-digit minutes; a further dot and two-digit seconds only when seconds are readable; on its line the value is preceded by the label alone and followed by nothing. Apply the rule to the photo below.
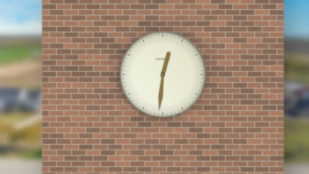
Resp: 12.31
